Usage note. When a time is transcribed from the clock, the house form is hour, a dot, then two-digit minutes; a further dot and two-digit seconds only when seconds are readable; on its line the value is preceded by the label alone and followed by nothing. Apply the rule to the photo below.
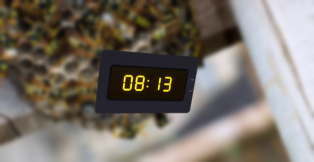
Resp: 8.13
